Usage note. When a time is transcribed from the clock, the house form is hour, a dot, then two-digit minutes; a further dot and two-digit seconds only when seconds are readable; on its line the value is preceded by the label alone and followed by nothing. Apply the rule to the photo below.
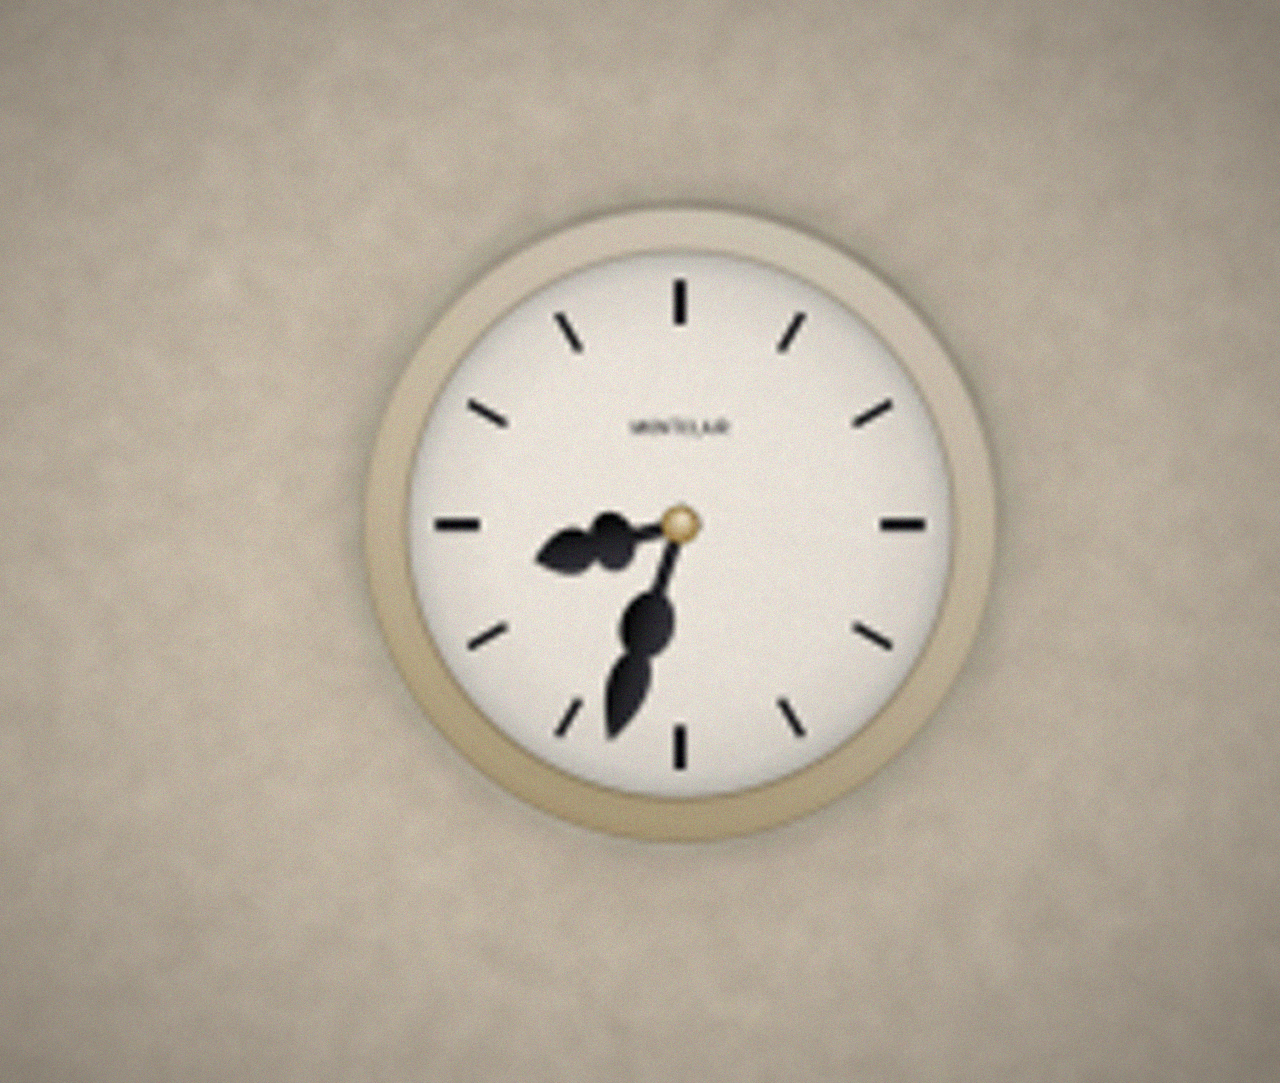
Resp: 8.33
